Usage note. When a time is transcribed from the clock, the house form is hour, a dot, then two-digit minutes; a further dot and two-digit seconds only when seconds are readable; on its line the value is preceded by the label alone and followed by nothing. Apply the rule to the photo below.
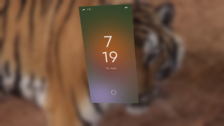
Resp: 7.19
